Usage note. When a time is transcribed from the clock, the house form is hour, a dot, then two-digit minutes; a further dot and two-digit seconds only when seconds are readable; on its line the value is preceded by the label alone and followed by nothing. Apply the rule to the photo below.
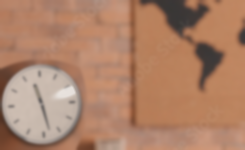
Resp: 11.28
